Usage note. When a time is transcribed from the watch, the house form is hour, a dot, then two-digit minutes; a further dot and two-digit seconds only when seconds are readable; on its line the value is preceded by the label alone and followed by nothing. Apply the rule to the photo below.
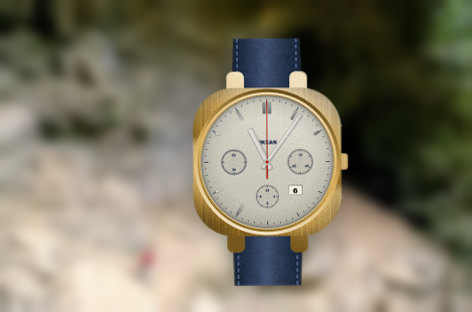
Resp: 11.06
